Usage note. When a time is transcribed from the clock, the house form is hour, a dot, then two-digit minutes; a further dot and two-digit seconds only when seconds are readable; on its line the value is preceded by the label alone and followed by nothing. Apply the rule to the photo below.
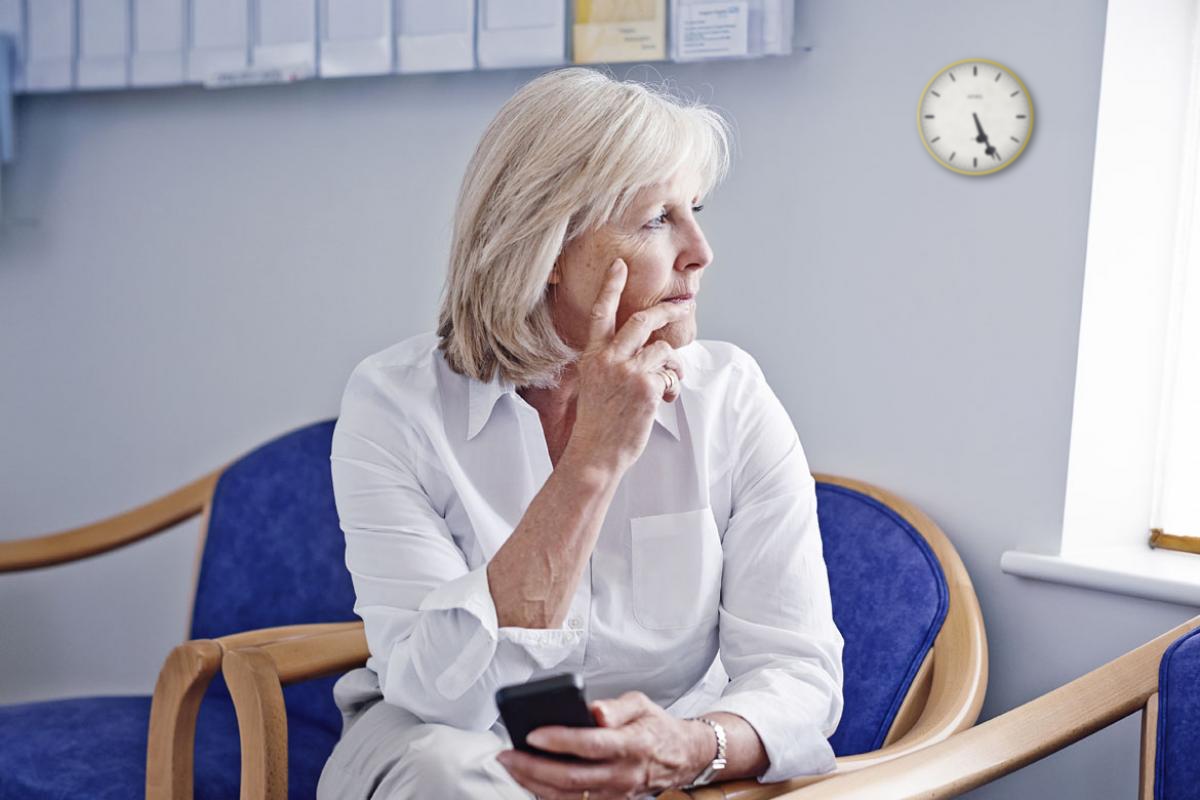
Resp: 5.26
